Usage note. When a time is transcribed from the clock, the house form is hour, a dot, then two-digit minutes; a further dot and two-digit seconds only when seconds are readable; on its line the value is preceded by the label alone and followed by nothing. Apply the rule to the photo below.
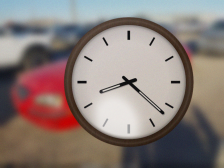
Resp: 8.22
